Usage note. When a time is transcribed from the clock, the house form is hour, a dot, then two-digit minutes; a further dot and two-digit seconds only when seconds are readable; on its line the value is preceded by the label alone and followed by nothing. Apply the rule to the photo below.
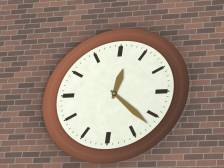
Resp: 12.22
